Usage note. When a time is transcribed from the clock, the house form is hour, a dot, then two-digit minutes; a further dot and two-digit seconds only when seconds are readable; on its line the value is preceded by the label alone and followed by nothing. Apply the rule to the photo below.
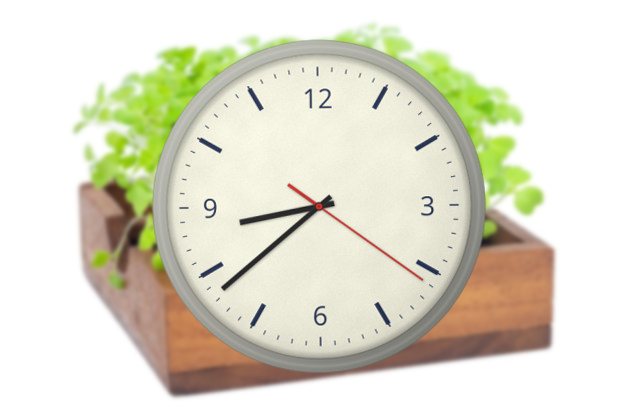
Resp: 8.38.21
